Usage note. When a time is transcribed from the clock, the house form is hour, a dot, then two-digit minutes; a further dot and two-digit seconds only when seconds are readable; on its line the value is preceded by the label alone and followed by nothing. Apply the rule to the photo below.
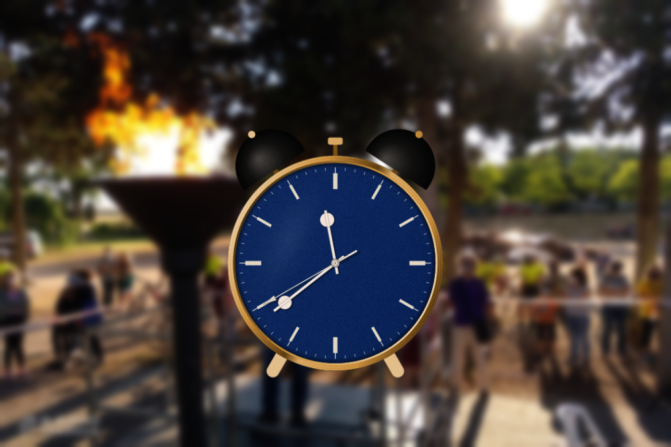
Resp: 11.38.40
